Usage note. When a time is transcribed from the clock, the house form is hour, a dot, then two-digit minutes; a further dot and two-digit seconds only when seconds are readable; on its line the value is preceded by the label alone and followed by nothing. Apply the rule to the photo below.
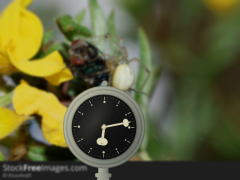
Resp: 6.13
